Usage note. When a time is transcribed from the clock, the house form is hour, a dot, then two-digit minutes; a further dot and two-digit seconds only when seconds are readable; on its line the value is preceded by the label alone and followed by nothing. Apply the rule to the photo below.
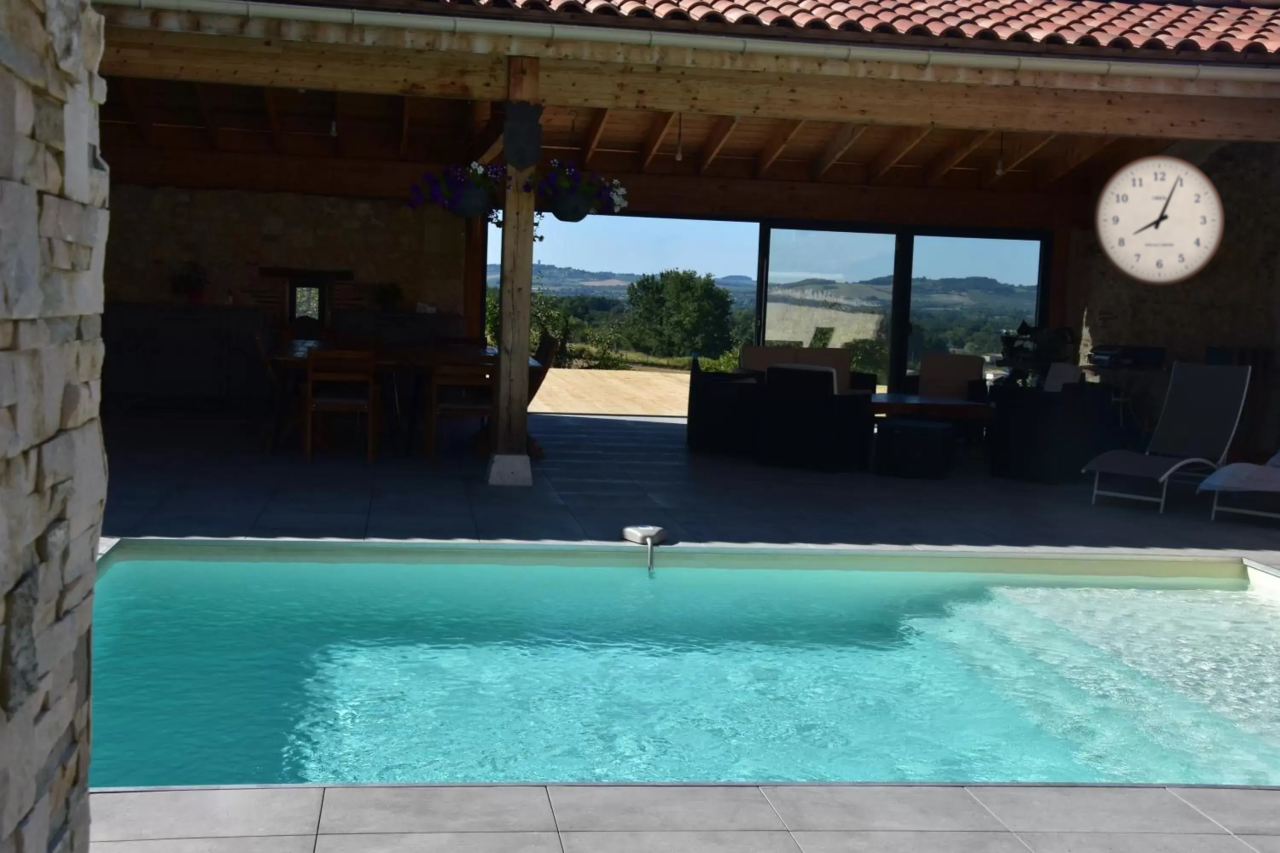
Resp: 8.04
